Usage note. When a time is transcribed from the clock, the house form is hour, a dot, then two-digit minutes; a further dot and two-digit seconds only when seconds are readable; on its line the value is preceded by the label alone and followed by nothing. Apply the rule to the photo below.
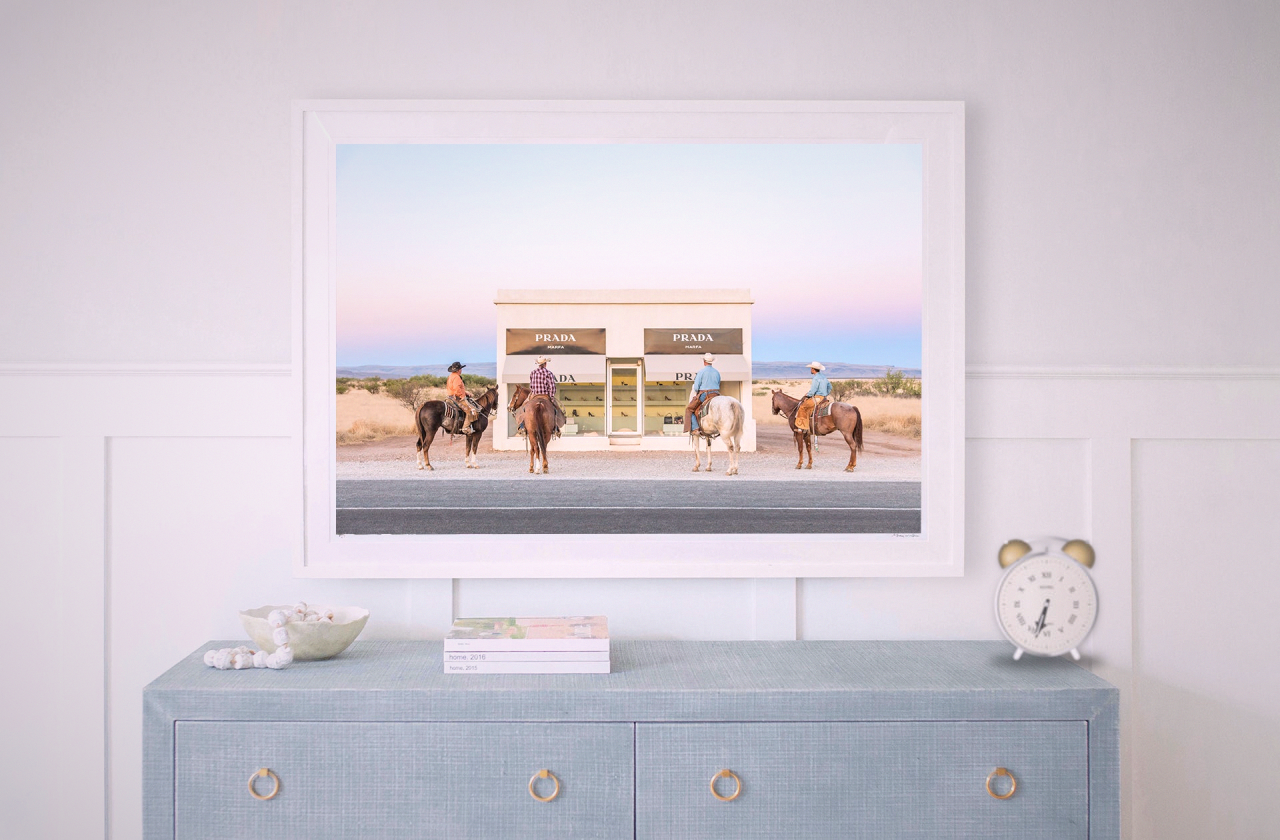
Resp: 6.33
